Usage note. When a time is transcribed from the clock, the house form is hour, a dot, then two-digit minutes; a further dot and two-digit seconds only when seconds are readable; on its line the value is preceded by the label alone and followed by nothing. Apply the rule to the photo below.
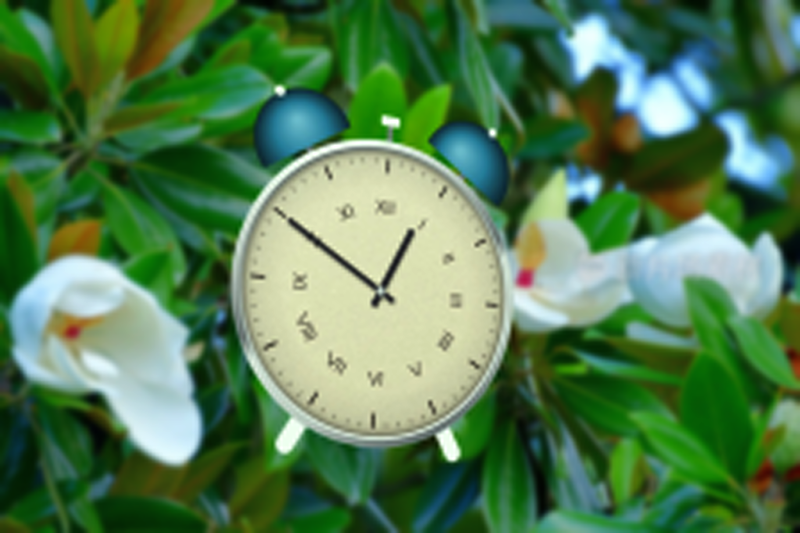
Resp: 12.50
